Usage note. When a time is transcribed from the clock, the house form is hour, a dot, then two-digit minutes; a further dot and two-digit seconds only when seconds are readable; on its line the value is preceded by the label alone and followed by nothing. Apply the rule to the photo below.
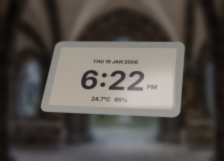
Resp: 6.22
